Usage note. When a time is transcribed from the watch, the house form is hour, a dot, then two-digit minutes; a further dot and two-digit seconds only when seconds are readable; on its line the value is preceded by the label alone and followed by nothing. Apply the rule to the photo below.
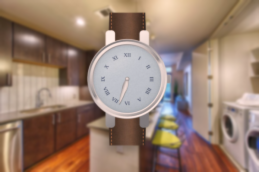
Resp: 6.33
